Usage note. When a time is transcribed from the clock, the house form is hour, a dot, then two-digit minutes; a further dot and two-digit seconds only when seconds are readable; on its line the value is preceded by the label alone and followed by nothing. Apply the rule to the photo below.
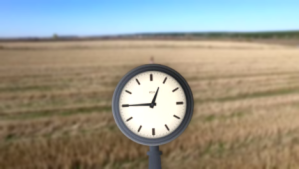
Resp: 12.45
